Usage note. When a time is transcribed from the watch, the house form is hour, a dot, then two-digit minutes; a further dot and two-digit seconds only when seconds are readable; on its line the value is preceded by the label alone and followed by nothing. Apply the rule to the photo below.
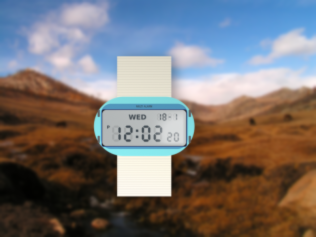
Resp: 12.02.20
